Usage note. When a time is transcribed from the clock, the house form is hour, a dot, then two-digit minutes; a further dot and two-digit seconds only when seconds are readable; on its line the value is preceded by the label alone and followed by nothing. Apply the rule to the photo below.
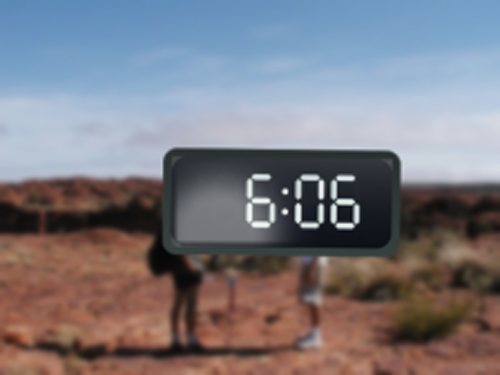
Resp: 6.06
